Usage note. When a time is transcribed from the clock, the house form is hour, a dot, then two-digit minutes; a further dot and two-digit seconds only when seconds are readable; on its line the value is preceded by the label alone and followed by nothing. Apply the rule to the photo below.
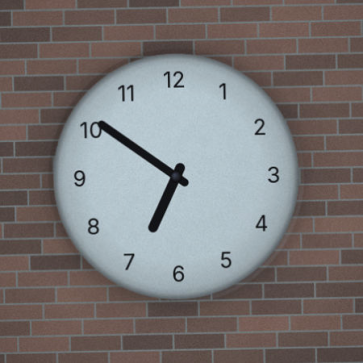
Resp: 6.51
